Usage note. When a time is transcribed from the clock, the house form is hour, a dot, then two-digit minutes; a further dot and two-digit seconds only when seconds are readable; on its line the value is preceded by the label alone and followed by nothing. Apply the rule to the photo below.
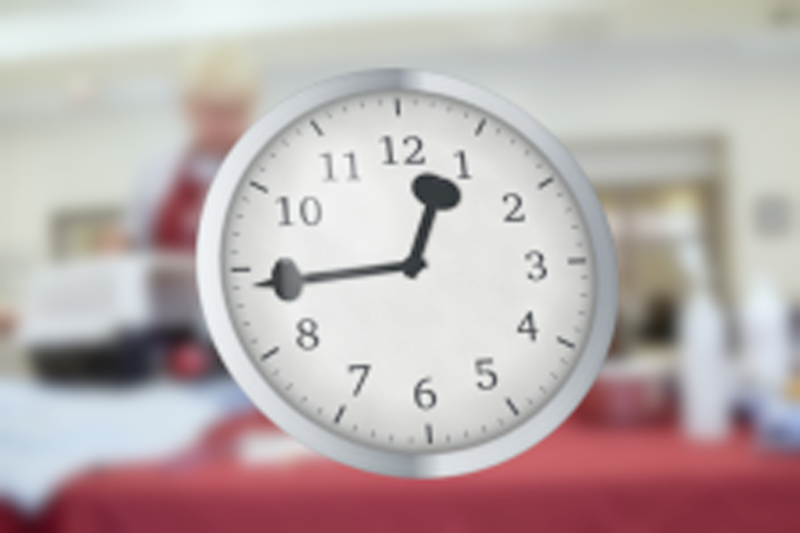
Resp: 12.44
